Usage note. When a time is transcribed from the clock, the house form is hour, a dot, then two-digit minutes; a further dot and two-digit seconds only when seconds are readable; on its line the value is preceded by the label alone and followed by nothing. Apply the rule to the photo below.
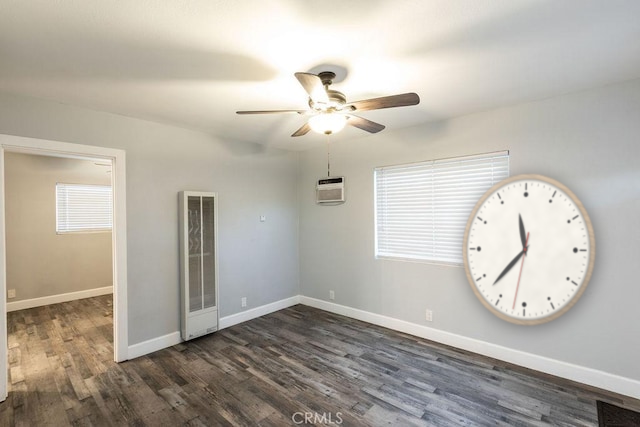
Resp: 11.37.32
